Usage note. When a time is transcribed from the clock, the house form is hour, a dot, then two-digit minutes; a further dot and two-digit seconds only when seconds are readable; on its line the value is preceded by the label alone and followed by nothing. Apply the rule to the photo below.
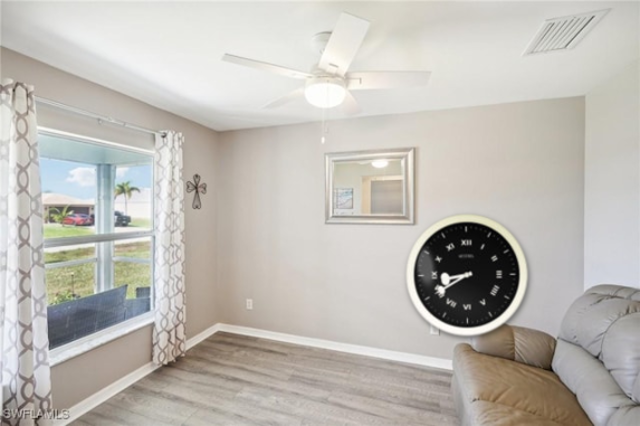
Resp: 8.40
